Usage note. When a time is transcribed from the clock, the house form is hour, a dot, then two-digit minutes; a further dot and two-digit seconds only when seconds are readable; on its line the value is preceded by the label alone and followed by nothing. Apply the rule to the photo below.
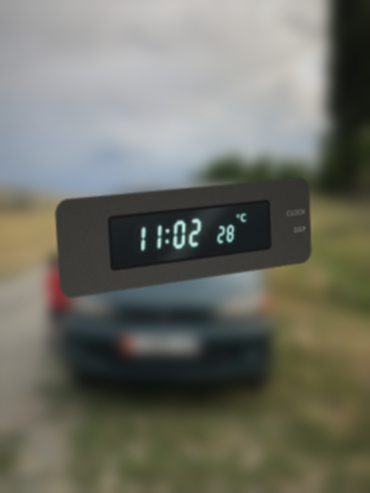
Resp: 11.02
